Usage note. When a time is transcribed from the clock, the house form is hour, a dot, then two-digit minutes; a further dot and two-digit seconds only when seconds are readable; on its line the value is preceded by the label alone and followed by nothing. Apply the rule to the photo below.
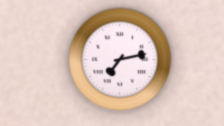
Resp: 7.13
